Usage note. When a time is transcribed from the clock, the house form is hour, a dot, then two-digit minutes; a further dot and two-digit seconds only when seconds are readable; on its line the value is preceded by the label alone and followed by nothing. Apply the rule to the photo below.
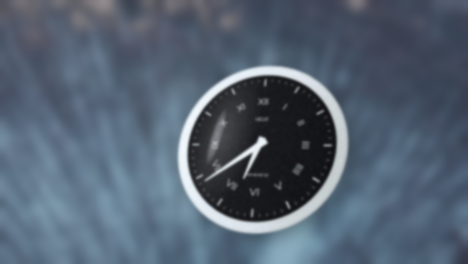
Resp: 6.39
